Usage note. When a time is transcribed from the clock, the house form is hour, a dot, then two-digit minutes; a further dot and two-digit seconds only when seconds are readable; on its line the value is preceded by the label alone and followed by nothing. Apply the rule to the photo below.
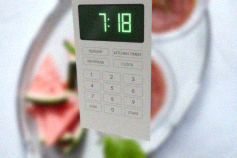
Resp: 7.18
